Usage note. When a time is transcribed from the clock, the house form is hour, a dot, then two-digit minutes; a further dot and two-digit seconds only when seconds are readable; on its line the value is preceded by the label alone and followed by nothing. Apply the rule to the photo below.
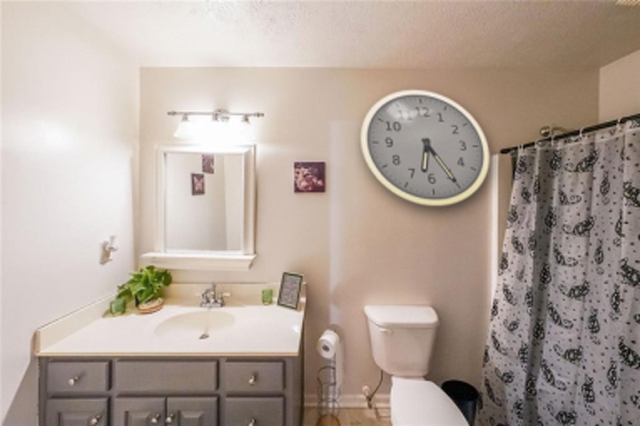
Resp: 6.25
